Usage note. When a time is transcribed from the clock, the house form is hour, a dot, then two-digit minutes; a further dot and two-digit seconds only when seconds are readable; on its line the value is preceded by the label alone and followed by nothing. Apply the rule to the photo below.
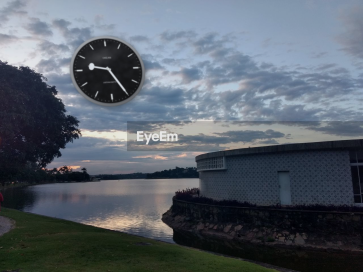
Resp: 9.25
